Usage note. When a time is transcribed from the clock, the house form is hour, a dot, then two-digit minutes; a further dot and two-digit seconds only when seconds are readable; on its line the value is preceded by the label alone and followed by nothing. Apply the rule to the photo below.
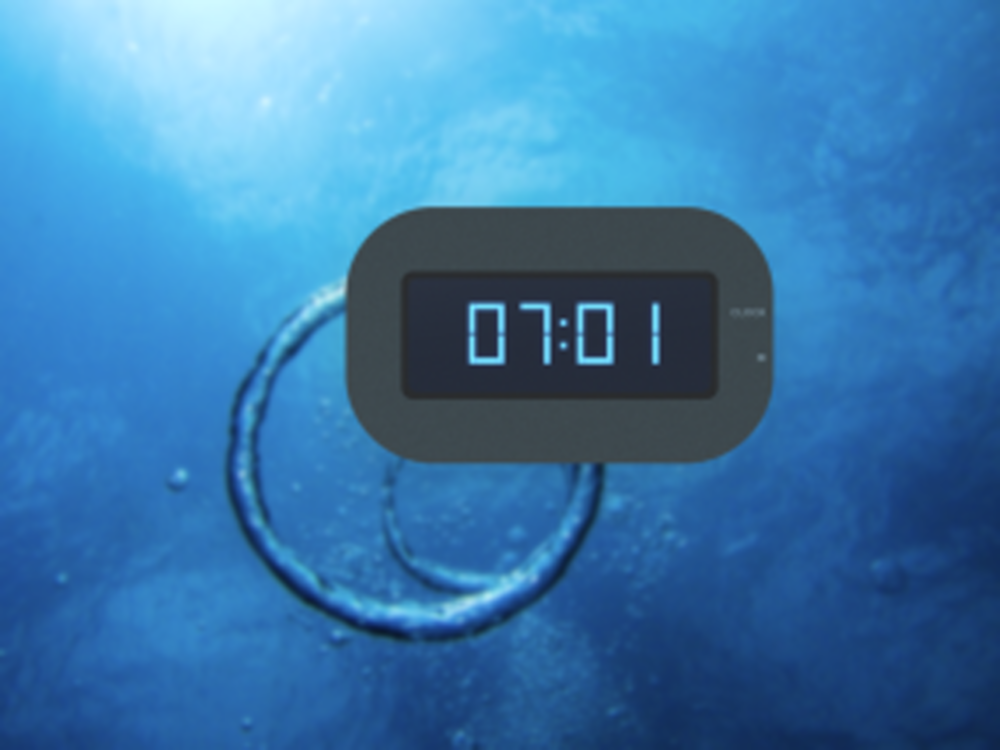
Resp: 7.01
